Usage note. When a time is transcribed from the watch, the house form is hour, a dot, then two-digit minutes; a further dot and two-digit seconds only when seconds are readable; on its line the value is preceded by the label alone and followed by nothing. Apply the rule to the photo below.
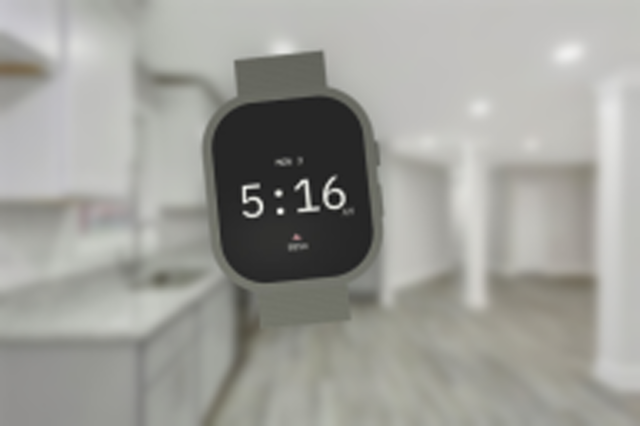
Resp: 5.16
